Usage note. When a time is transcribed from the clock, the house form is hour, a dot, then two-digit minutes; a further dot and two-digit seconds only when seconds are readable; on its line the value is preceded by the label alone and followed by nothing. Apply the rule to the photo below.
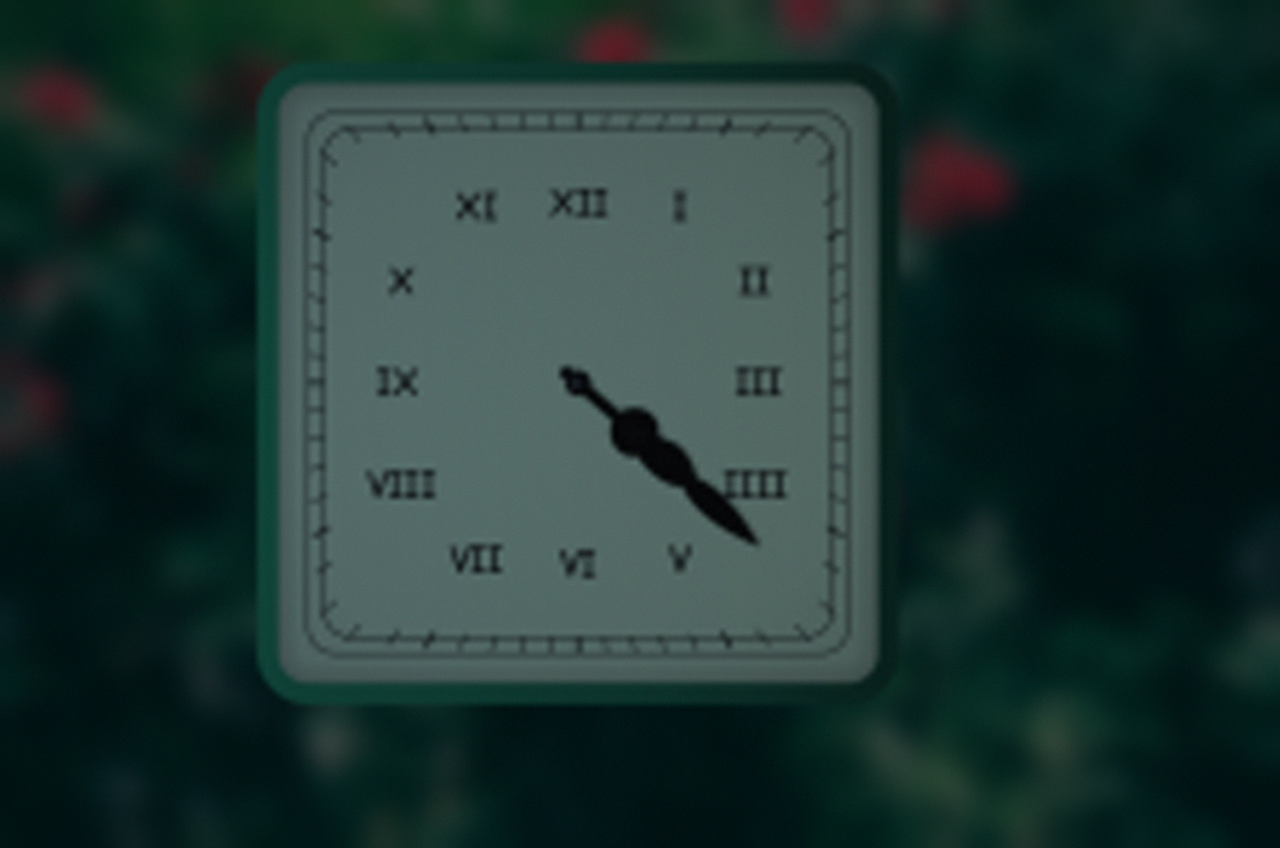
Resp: 4.22
